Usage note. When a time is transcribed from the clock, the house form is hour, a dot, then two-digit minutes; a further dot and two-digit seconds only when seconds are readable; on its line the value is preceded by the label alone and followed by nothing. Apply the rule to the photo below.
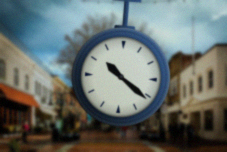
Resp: 10.21
